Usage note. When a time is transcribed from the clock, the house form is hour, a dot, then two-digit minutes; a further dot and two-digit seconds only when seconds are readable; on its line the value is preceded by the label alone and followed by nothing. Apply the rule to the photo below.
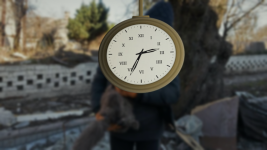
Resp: 2.34
